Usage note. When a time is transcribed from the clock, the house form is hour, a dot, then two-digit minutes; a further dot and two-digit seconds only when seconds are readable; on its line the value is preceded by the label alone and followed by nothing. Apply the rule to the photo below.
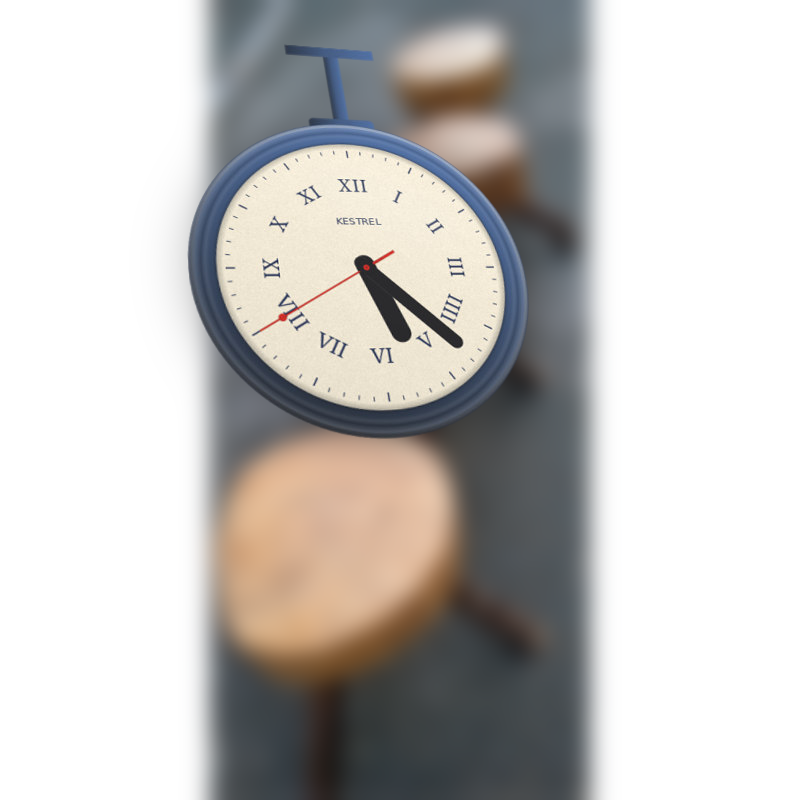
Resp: 5.22.40
